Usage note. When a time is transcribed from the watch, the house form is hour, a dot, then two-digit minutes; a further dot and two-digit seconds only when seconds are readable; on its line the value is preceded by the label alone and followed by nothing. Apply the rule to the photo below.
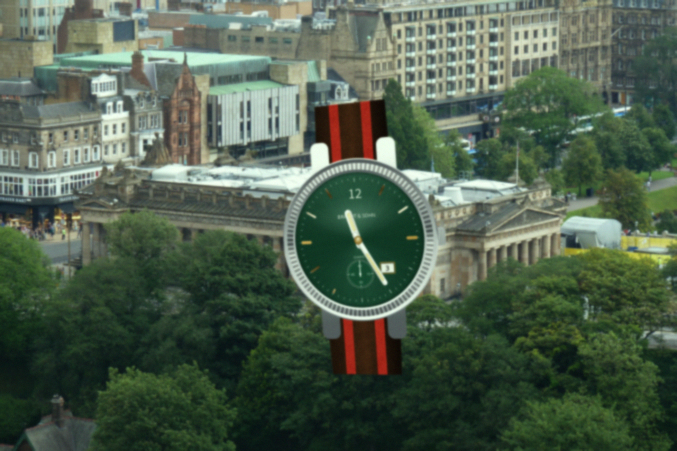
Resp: 11.25
